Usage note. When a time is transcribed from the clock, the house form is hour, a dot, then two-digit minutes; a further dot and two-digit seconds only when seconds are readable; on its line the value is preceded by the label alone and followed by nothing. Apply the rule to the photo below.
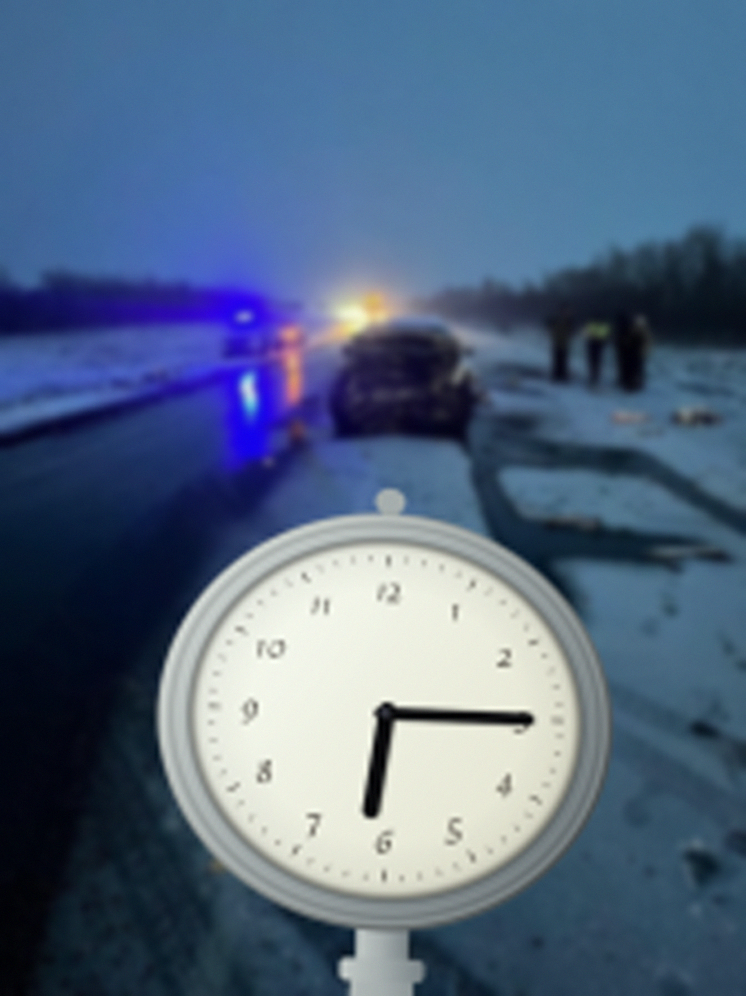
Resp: 6.15
